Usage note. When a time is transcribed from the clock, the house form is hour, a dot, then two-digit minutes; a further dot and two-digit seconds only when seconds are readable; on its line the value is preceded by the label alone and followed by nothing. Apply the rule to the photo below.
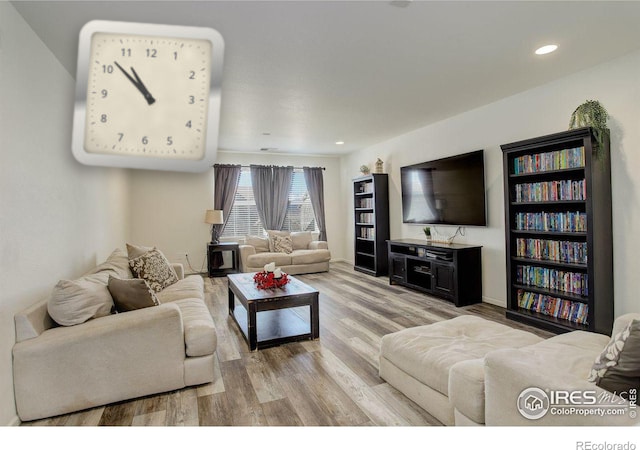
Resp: 10.52
